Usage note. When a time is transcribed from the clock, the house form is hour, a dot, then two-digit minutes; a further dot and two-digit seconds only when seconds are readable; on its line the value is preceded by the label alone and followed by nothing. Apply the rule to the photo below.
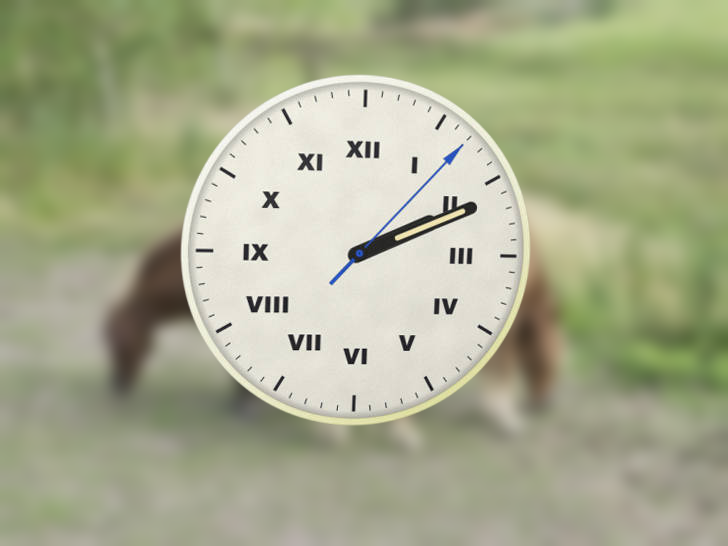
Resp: 2.11.07
